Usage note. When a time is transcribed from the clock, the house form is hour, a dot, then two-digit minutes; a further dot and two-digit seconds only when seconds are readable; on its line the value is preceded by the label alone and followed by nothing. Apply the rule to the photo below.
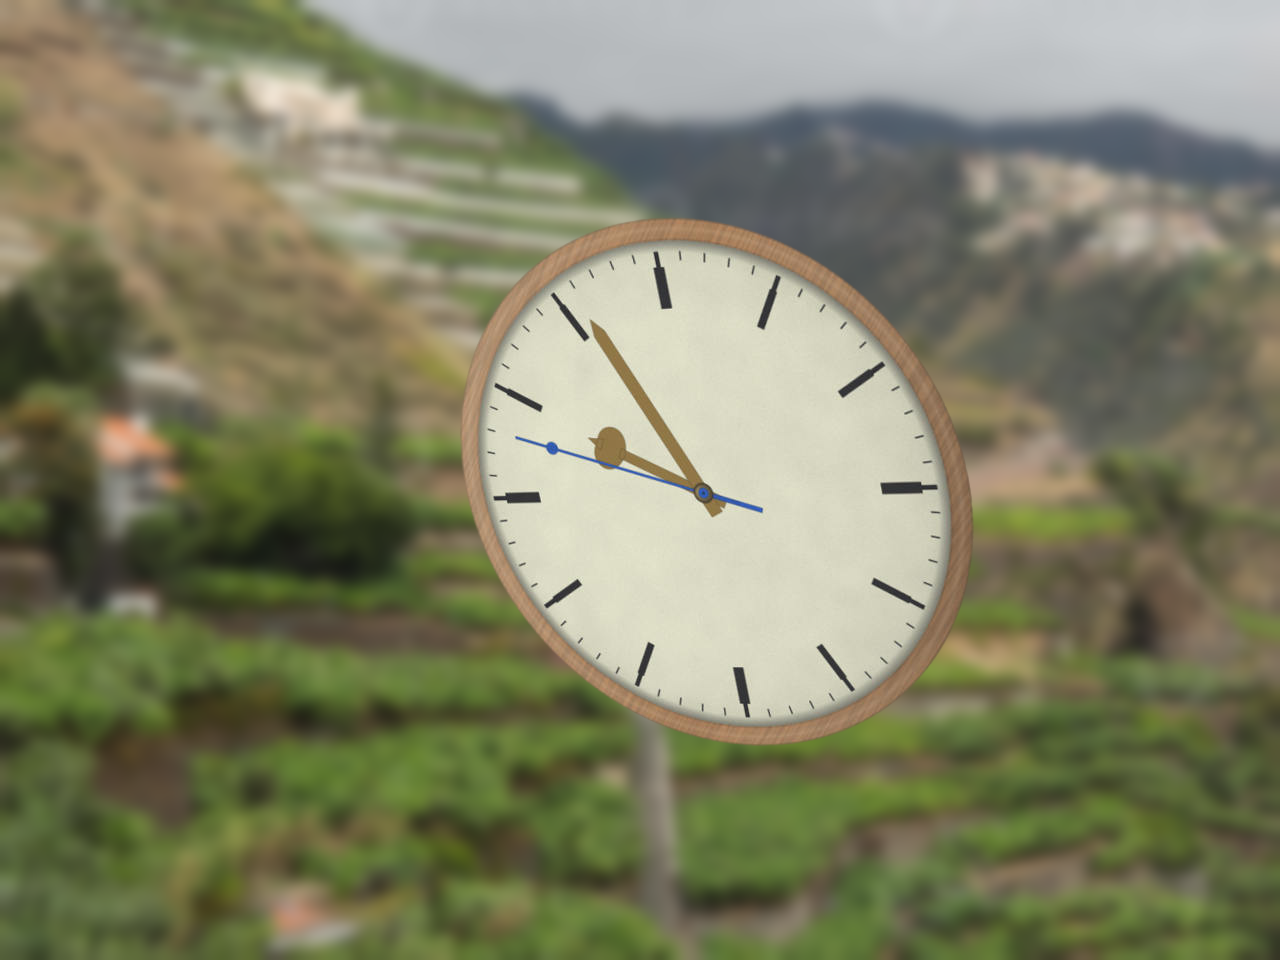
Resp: 9.55.48
